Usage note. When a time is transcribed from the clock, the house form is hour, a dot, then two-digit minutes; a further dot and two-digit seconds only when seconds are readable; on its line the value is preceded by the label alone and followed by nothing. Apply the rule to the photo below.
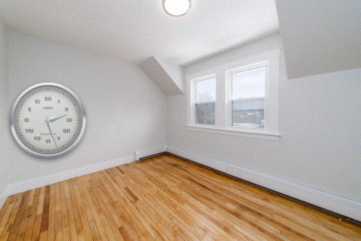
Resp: 2.27
